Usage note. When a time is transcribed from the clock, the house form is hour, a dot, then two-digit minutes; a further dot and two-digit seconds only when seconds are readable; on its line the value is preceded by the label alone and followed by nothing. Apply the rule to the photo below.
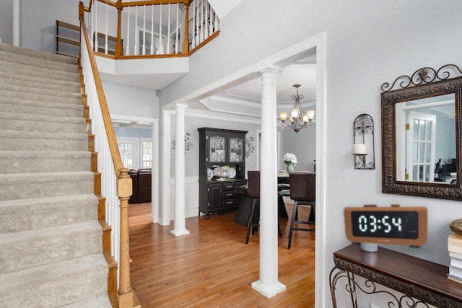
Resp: 3.54
